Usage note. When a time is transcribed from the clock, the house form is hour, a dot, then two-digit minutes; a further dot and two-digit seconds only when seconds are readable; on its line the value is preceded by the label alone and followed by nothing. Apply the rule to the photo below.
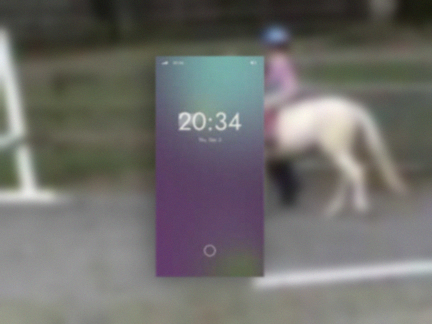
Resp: 20.34
